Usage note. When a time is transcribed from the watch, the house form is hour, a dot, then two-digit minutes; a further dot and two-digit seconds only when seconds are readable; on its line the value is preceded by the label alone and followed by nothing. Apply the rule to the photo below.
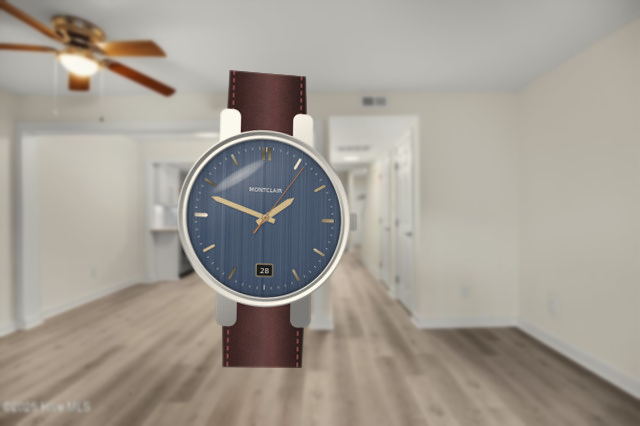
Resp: 1.48.06
